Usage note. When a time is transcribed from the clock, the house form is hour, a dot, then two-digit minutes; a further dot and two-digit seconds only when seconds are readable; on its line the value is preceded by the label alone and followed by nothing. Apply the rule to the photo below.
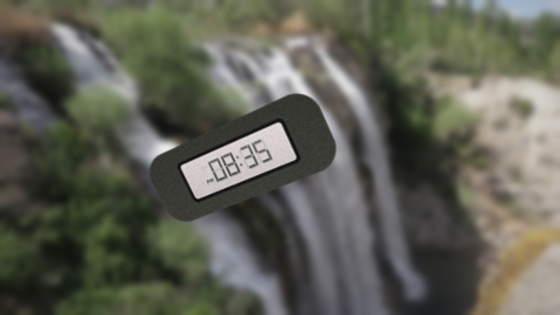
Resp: 8.35
